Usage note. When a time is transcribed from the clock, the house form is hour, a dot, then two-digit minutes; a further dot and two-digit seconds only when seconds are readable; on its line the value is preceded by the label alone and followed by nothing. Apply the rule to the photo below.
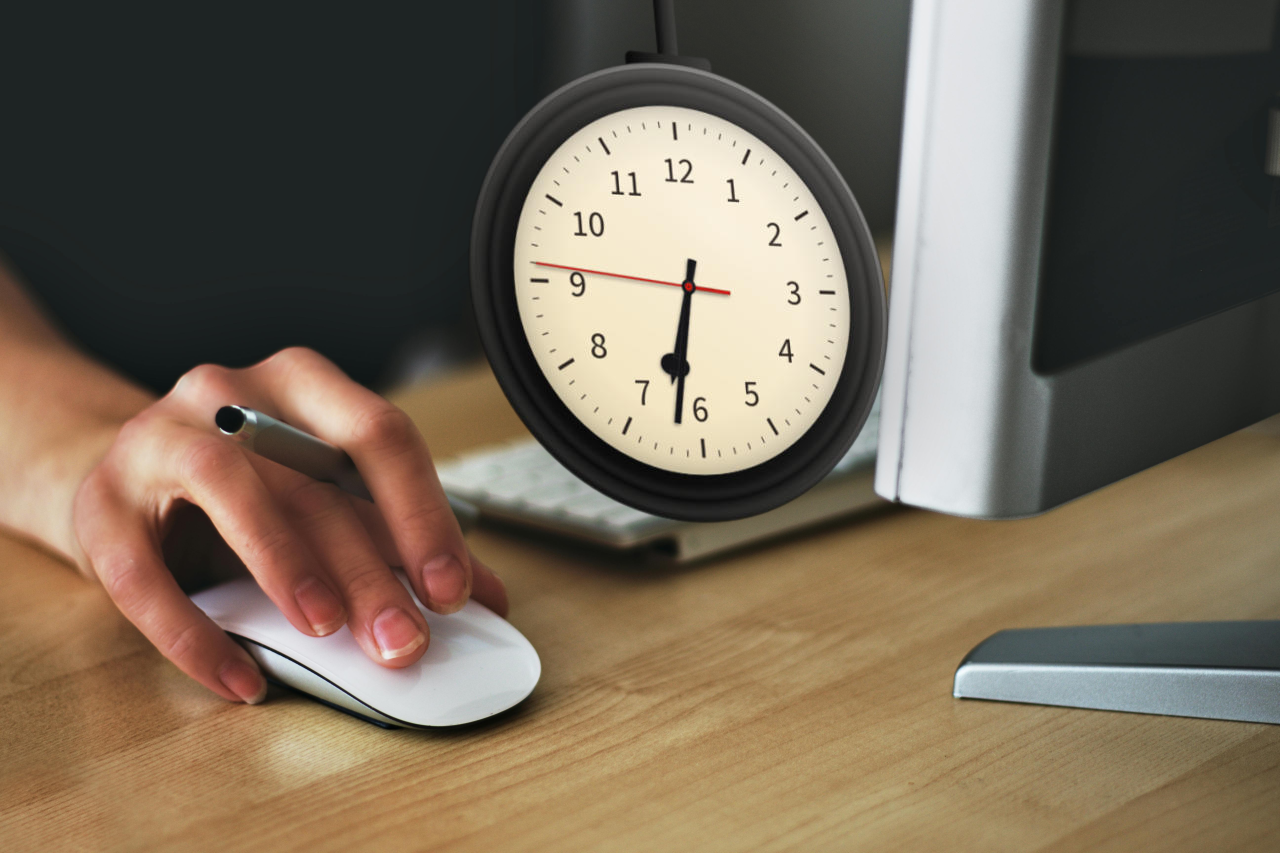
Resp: 6.31.46
